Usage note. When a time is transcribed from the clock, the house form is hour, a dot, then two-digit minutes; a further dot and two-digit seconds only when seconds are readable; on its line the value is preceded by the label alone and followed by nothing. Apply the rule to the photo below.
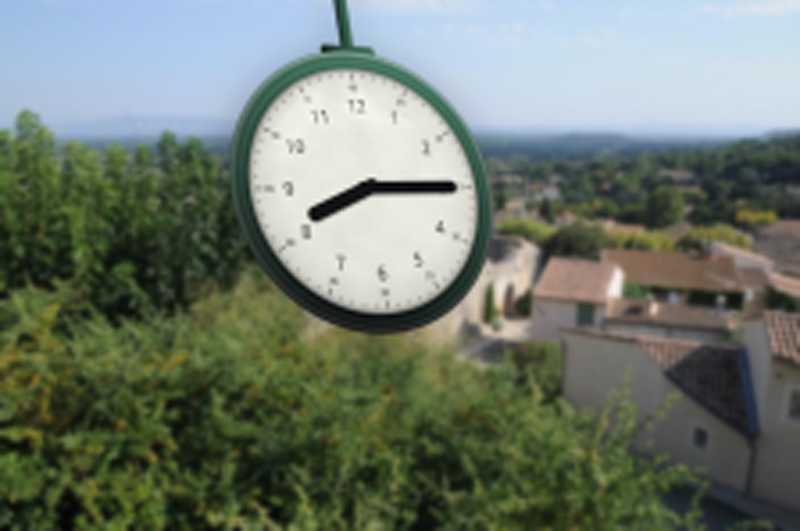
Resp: 8.15
